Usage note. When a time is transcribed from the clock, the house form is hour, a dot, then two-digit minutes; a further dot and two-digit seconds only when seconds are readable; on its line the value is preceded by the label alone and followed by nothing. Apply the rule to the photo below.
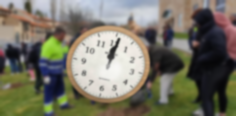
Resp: 12.01
